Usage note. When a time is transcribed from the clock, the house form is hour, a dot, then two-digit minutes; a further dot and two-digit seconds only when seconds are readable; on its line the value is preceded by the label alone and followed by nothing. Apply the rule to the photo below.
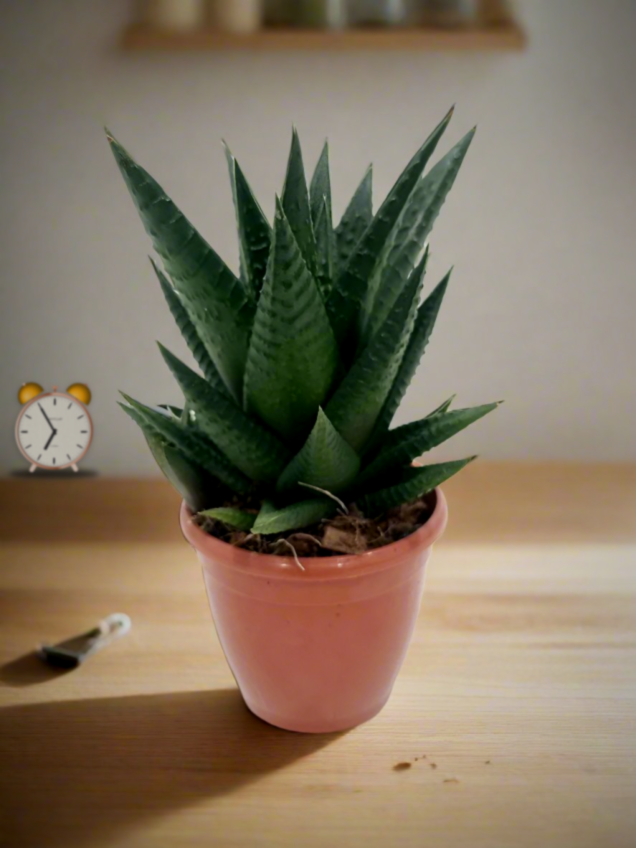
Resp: 6.55
